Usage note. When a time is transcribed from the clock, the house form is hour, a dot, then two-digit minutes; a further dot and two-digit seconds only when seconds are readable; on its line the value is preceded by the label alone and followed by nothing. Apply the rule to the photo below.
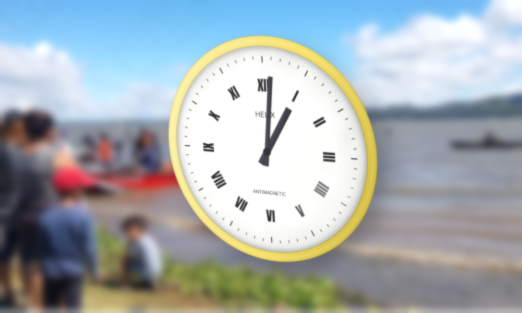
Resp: 1.01
